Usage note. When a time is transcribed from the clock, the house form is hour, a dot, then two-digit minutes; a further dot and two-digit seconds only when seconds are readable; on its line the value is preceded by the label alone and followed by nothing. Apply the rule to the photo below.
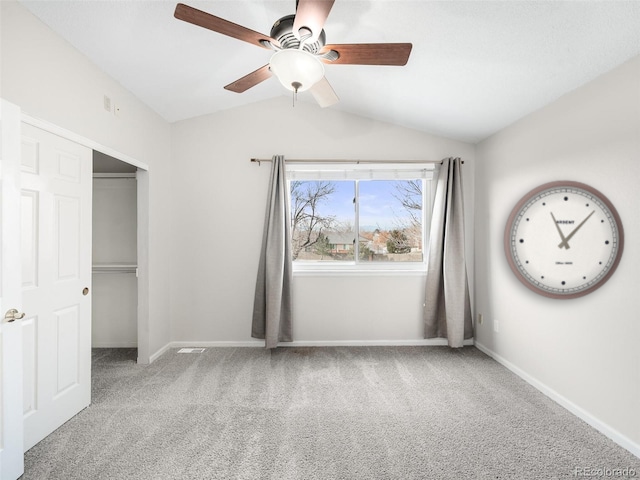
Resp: 11.07
